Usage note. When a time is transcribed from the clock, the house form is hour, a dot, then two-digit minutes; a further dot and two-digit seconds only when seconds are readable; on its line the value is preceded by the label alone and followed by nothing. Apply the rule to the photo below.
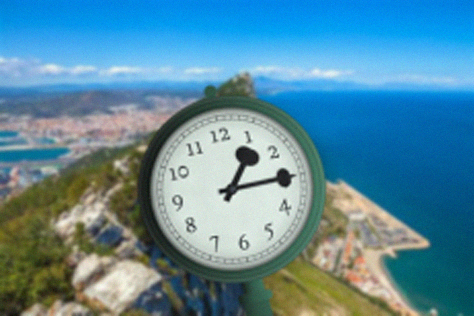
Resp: 1.15
